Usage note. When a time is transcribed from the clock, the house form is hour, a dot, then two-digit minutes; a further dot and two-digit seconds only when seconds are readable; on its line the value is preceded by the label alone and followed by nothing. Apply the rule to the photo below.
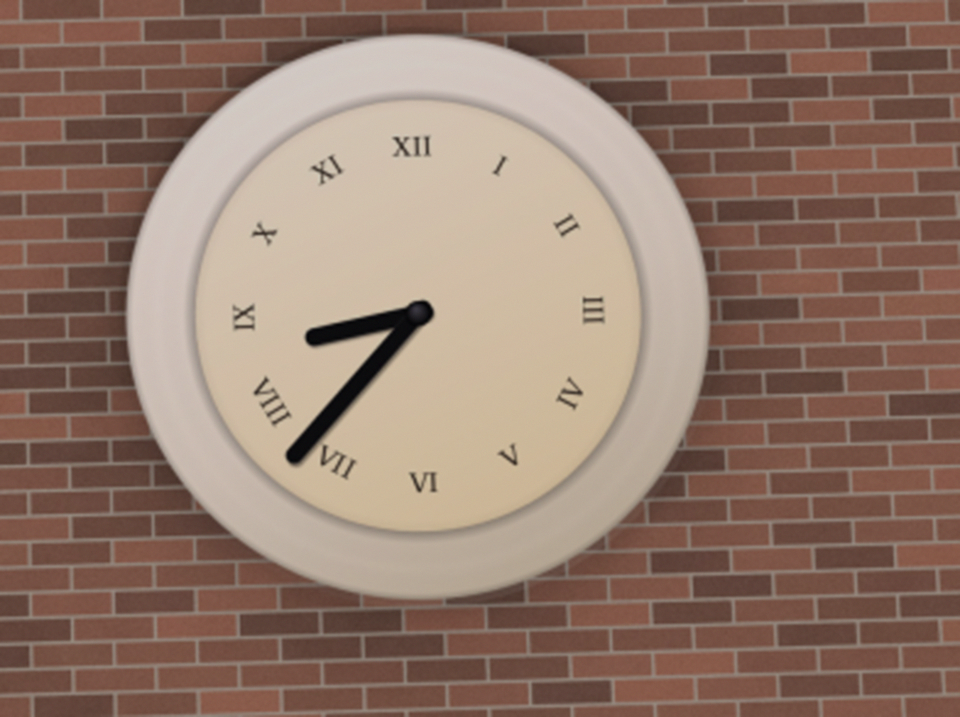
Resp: 8.37
